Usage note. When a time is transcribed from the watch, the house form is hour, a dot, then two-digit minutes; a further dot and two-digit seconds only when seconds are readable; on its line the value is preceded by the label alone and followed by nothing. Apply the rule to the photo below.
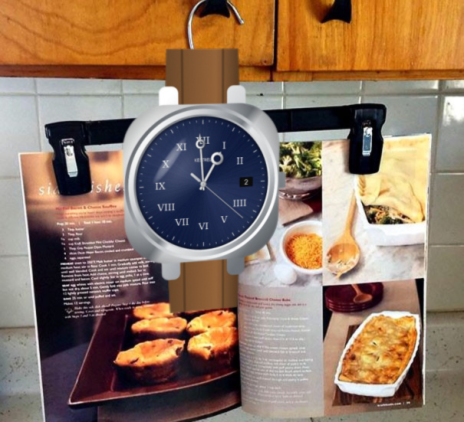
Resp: 12.59.22
